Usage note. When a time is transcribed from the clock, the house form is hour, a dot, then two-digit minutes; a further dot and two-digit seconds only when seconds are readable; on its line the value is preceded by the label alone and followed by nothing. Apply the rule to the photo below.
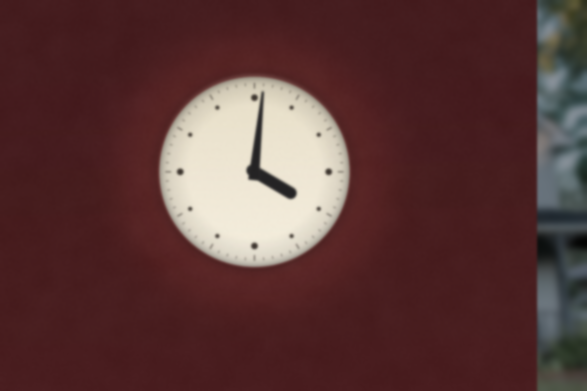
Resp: 4.01
